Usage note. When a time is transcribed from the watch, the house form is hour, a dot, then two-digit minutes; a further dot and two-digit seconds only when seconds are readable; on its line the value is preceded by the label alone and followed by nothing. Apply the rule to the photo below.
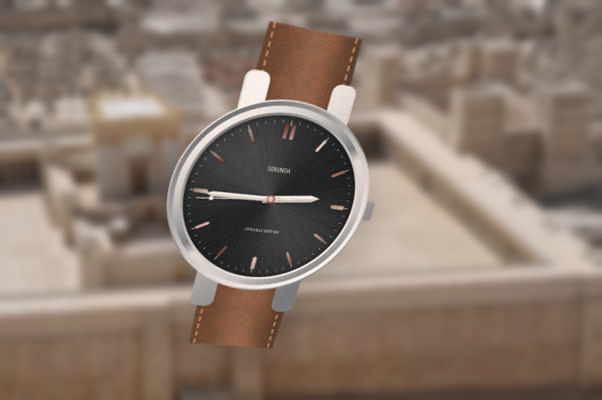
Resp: 2.44.44
